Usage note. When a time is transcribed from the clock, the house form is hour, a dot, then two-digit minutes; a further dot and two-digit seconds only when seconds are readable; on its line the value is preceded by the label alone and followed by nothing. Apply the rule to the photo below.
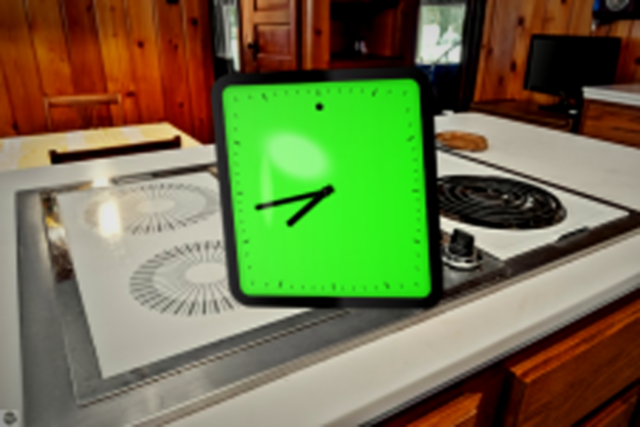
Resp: 7.43
